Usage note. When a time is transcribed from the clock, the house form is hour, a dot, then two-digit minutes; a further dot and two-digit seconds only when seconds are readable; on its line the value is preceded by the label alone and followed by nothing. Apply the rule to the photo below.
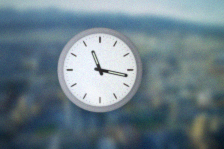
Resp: 11.17
